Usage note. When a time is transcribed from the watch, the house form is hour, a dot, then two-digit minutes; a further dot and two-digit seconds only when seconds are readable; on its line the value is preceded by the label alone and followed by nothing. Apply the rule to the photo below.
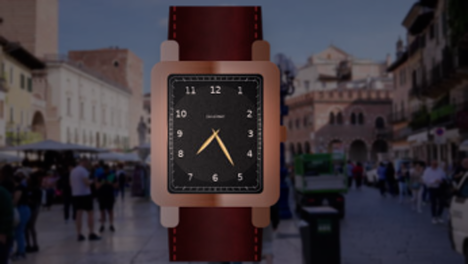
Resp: 7.25
